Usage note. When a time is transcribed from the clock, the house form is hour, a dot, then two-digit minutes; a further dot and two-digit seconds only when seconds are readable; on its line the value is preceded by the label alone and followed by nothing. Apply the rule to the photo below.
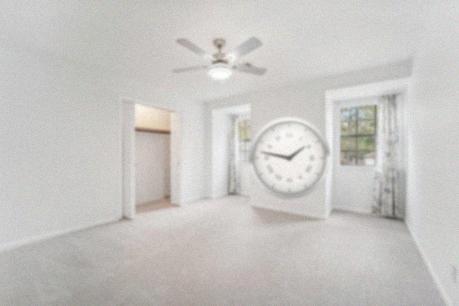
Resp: 1.47
